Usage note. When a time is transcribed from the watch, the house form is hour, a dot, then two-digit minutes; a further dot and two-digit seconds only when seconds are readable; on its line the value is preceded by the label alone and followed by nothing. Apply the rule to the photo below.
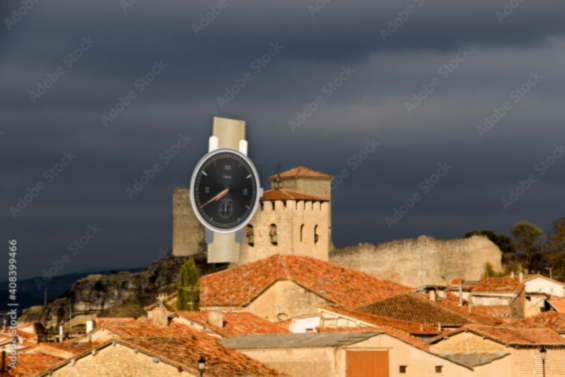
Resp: 7.40
